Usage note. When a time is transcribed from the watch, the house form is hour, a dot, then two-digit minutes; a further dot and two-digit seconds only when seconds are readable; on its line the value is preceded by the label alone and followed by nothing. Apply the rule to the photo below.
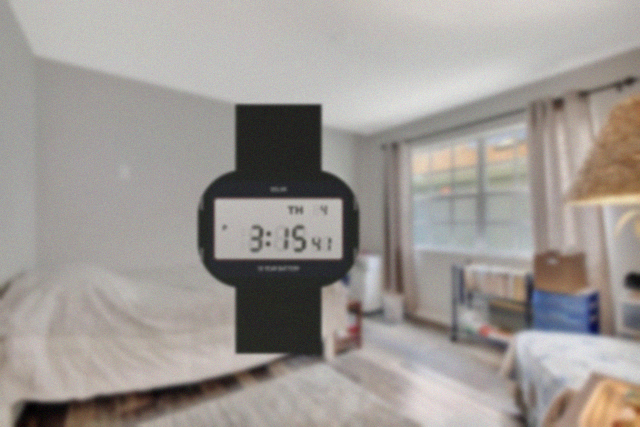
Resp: 3.15.41
